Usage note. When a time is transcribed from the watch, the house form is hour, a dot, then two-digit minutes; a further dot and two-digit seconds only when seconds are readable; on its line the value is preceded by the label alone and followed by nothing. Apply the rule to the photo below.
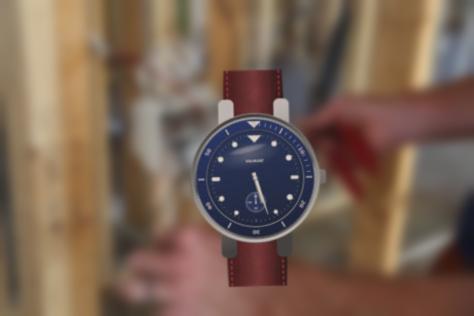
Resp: 5.27
